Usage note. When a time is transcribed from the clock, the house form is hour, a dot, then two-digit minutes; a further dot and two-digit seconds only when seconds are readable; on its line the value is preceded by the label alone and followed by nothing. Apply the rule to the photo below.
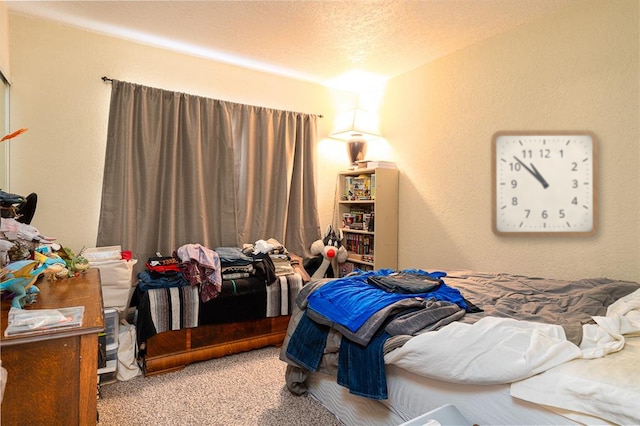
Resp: 10.52
